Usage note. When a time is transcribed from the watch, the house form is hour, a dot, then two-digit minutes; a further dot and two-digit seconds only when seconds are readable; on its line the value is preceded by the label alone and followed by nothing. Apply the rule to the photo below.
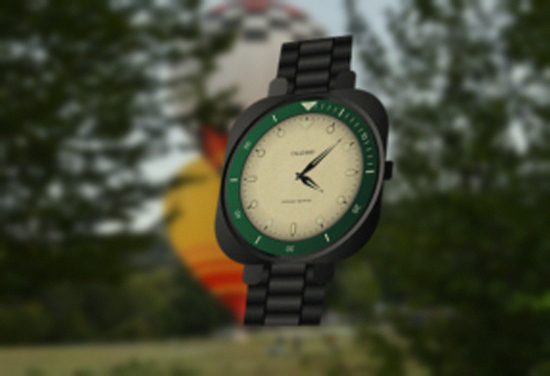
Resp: 4.08
